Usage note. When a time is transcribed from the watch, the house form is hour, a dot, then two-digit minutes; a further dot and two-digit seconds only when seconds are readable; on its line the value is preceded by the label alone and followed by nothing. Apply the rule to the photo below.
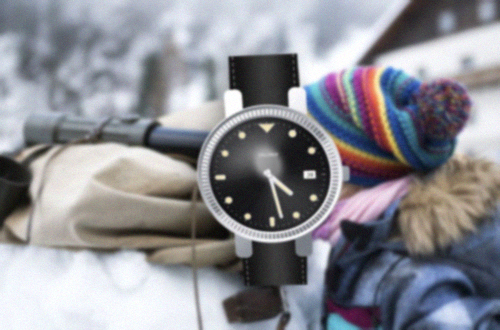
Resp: 4.28
